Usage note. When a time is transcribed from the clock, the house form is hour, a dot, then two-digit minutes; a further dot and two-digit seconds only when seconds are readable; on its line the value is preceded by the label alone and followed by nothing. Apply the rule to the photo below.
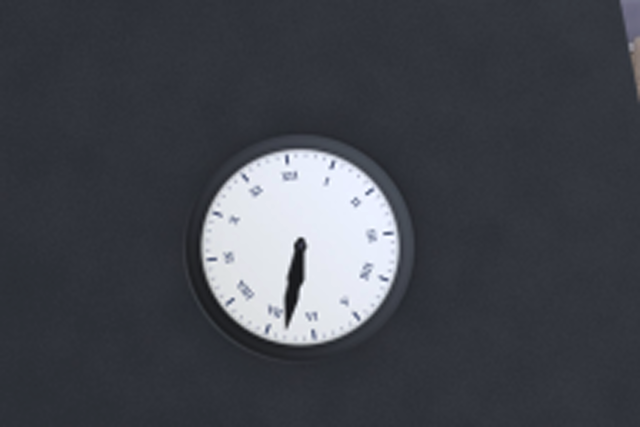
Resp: 6.33
